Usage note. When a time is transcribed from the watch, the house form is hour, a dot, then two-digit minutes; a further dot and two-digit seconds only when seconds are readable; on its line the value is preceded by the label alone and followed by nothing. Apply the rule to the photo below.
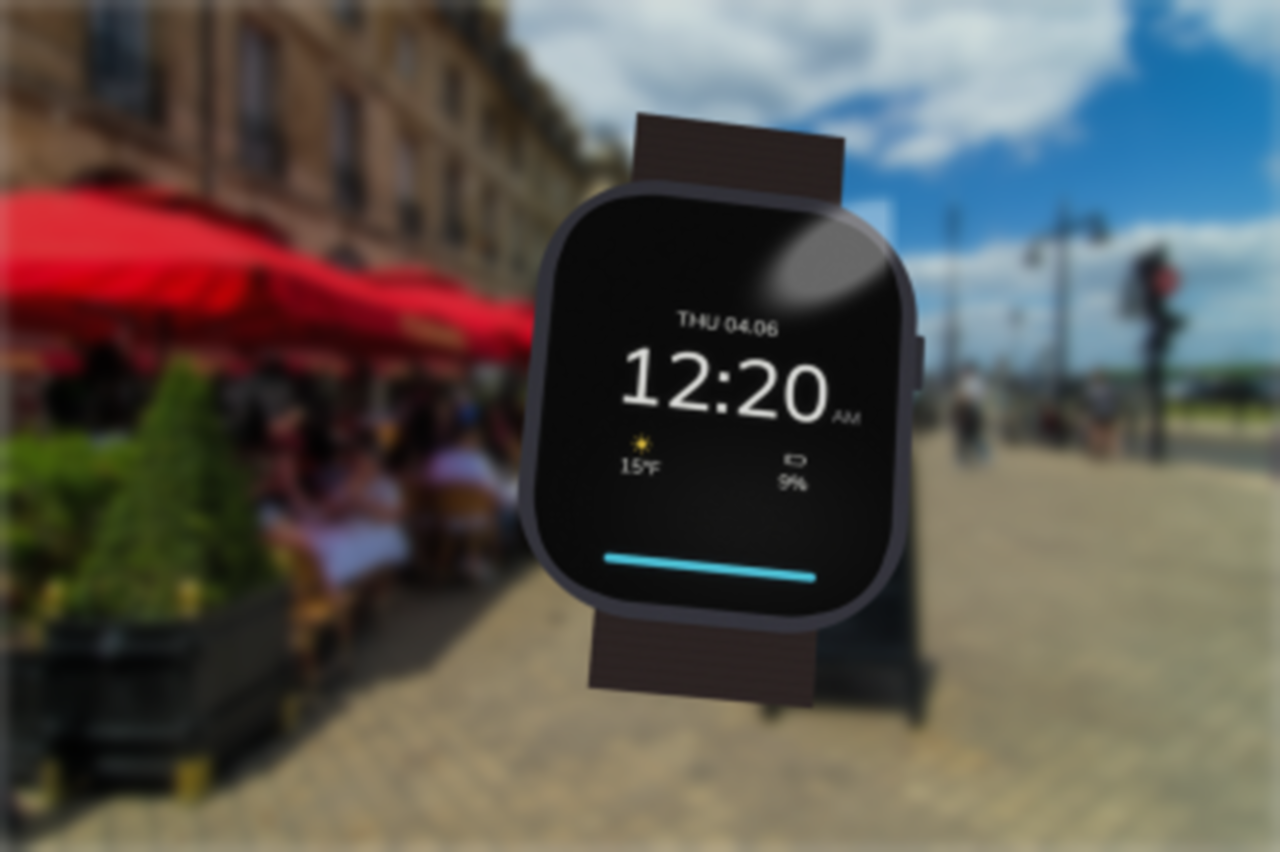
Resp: 12.20
